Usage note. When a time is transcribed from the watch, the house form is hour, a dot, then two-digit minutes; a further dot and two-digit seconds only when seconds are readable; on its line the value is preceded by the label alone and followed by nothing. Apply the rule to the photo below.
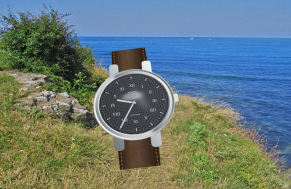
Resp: 9.35
